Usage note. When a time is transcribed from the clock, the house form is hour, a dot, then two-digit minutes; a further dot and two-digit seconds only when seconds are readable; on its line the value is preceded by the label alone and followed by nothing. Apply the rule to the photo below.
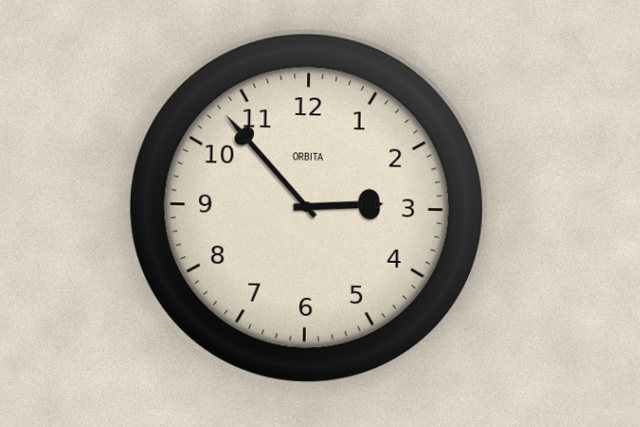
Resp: 2.53
